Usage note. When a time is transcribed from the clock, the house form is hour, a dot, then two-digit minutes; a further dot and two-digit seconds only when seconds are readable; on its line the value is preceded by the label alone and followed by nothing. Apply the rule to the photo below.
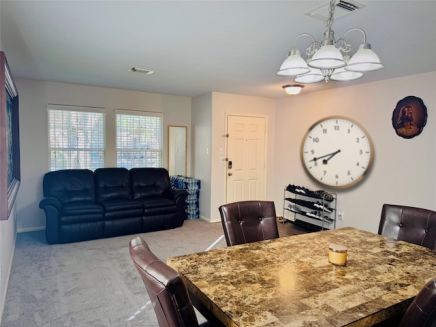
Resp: 7.42
